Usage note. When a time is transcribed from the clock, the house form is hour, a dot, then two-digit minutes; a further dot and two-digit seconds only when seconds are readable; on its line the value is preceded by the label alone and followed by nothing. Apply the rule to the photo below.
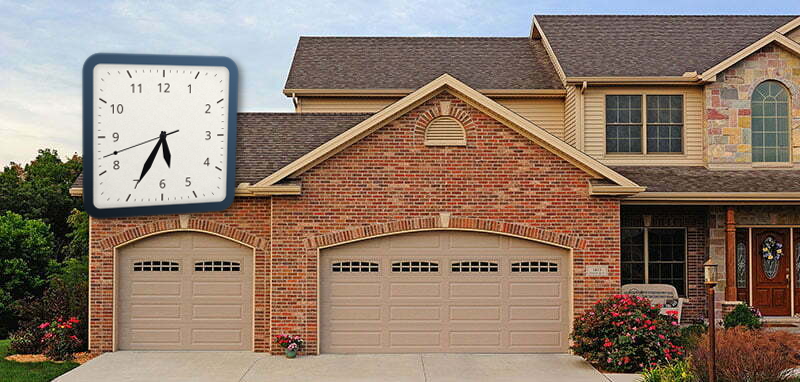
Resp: 5.34.42
